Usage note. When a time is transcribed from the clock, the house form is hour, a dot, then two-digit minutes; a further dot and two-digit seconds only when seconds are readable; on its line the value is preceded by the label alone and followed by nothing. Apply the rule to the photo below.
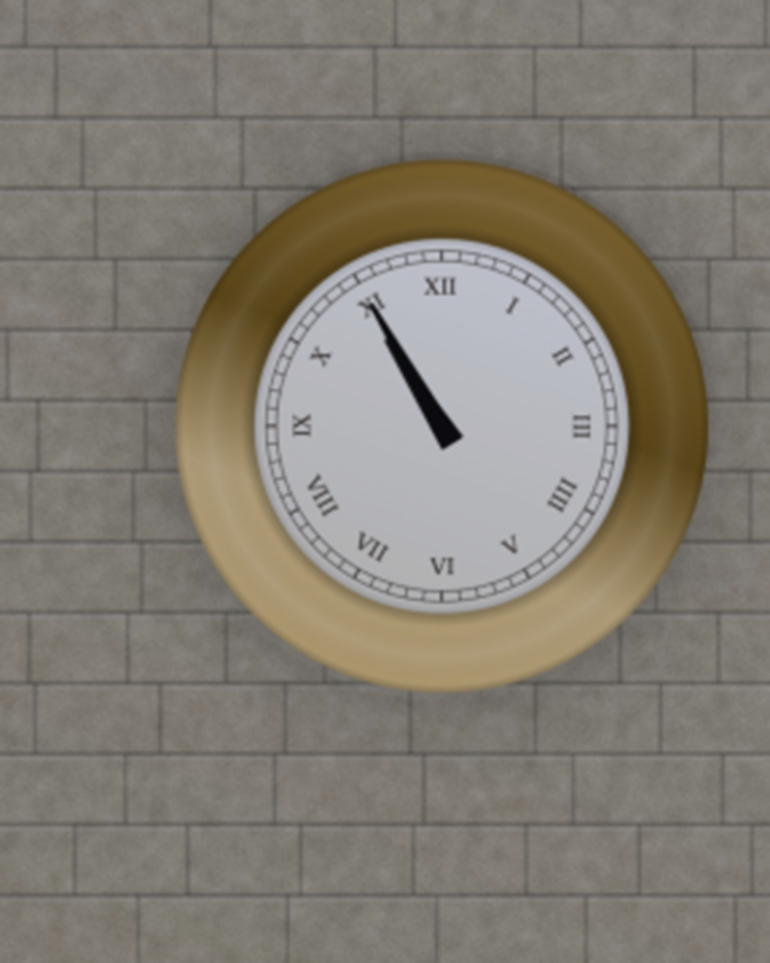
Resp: 10.55
